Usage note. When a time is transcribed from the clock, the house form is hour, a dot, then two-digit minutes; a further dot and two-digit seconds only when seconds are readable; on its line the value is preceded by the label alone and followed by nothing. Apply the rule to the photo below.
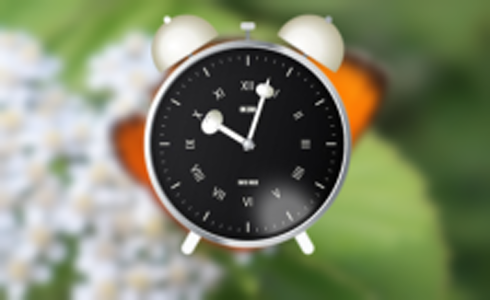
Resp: 10.03
